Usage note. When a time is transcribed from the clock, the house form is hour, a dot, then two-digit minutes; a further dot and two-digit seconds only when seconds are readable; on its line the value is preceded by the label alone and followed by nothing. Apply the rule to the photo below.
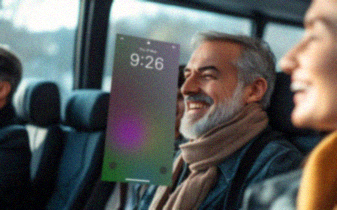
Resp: 9.26
